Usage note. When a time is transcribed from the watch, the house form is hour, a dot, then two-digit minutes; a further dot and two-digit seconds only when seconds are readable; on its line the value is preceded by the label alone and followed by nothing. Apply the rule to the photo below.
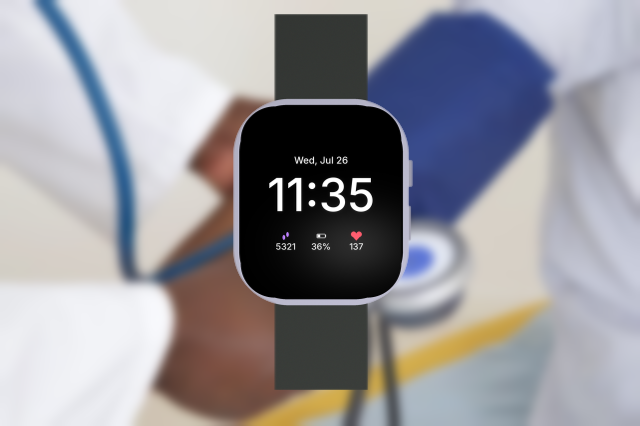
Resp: 11.35
